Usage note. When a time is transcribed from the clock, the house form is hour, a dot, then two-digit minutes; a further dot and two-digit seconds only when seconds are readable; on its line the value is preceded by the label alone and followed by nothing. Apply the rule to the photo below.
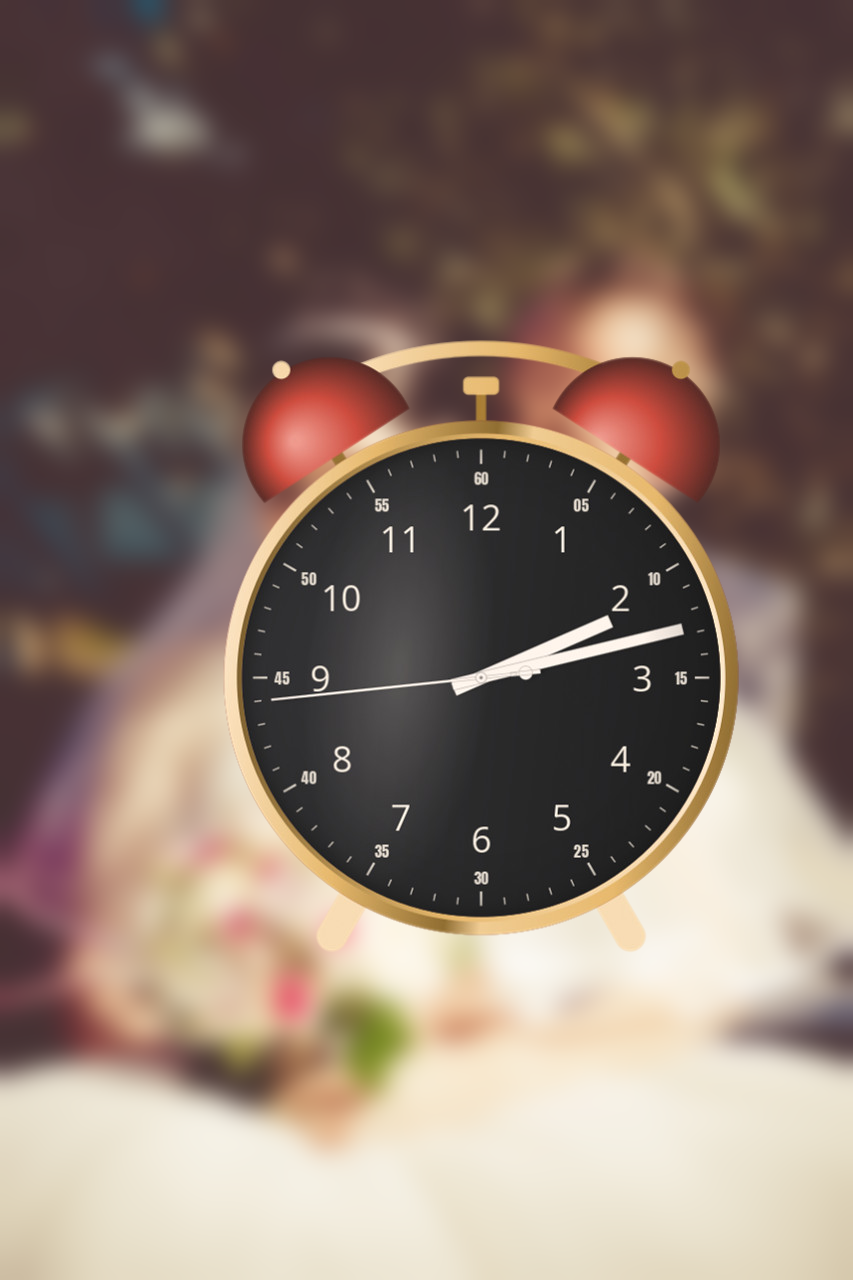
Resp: 2.12.44
